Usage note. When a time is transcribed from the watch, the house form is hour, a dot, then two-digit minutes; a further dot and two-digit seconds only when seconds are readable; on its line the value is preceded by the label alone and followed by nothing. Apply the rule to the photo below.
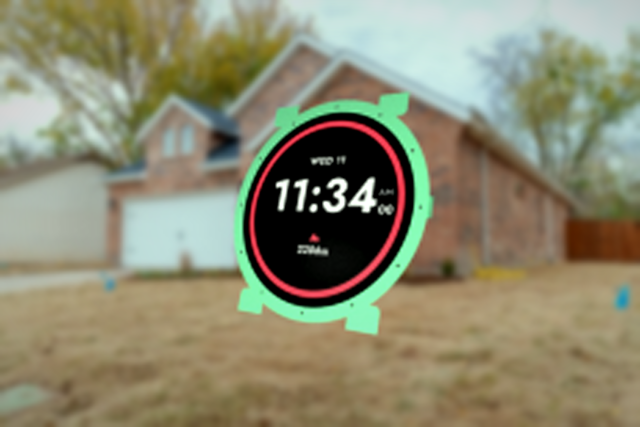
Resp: 11.34
